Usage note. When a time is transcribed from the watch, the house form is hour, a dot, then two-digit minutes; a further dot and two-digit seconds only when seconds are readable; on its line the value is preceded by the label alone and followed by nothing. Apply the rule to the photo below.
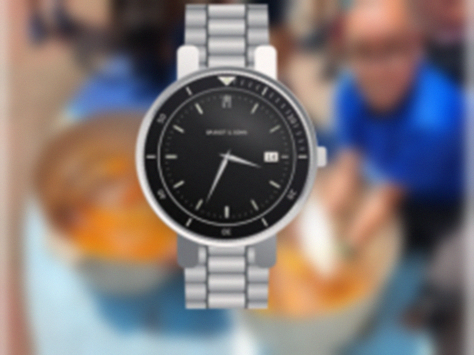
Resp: 3.34
